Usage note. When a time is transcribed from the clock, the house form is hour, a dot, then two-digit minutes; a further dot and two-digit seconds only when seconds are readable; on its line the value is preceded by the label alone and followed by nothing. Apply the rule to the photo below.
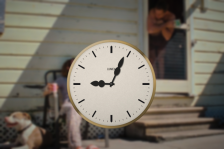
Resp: 9.04
